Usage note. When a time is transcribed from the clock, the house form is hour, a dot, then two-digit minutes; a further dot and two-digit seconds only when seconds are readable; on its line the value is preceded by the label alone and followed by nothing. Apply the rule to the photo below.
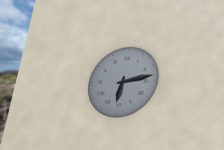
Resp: 6.13
